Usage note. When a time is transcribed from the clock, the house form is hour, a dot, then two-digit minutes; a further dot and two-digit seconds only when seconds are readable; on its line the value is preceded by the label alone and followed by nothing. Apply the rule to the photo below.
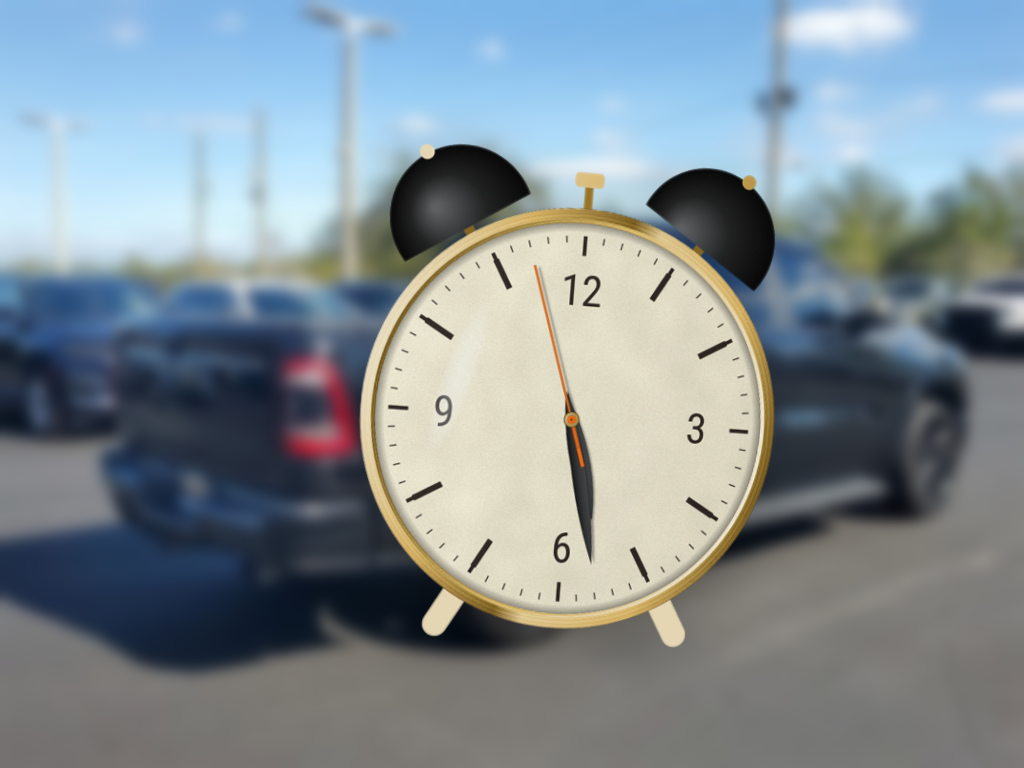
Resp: 5.27.57
